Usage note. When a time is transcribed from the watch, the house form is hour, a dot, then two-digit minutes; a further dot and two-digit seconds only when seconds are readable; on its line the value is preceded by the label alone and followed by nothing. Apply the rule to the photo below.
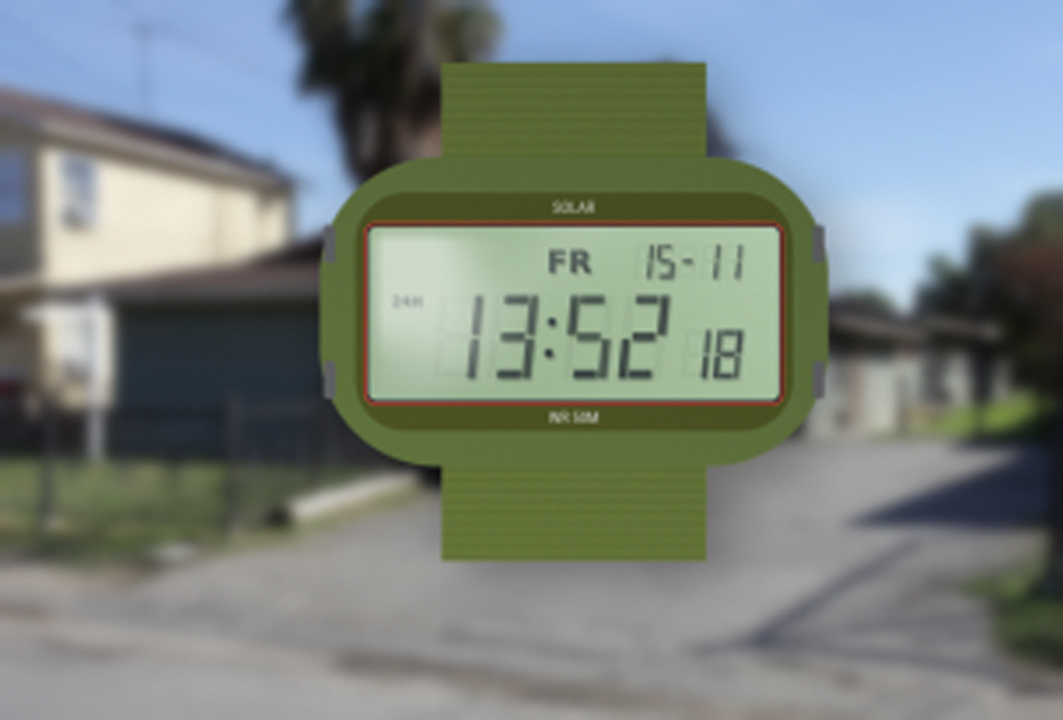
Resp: 13.52.18
